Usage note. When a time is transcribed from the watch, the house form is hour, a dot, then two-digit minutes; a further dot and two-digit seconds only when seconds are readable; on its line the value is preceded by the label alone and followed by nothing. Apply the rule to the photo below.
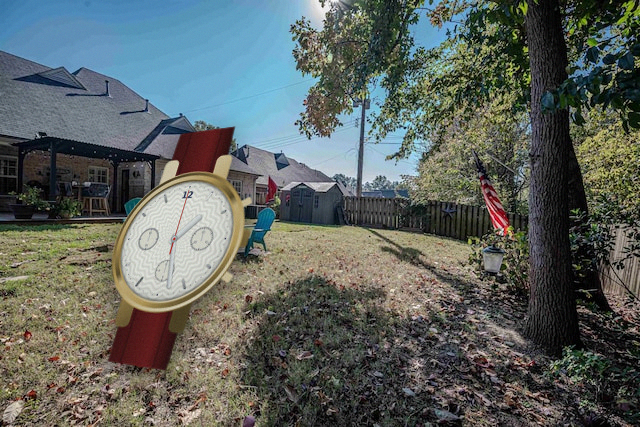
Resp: 1.28
